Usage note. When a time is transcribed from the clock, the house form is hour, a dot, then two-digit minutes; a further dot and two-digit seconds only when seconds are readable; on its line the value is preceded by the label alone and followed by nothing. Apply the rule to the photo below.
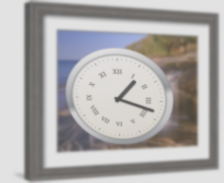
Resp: 1.18
